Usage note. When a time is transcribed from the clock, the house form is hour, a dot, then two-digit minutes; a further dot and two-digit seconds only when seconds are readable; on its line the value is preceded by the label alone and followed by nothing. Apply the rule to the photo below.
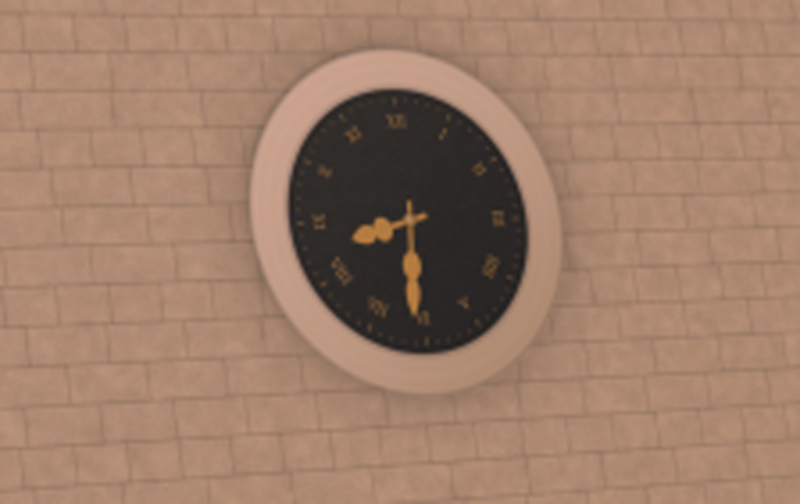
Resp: 8.31
